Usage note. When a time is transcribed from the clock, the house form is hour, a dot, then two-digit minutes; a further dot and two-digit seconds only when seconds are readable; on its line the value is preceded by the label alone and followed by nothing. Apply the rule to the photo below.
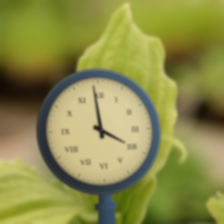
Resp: 3.59
